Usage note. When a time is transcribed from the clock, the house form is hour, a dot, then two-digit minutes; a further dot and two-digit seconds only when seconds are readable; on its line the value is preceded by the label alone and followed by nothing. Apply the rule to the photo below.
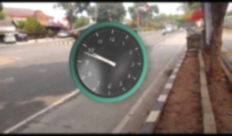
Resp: 9.48
